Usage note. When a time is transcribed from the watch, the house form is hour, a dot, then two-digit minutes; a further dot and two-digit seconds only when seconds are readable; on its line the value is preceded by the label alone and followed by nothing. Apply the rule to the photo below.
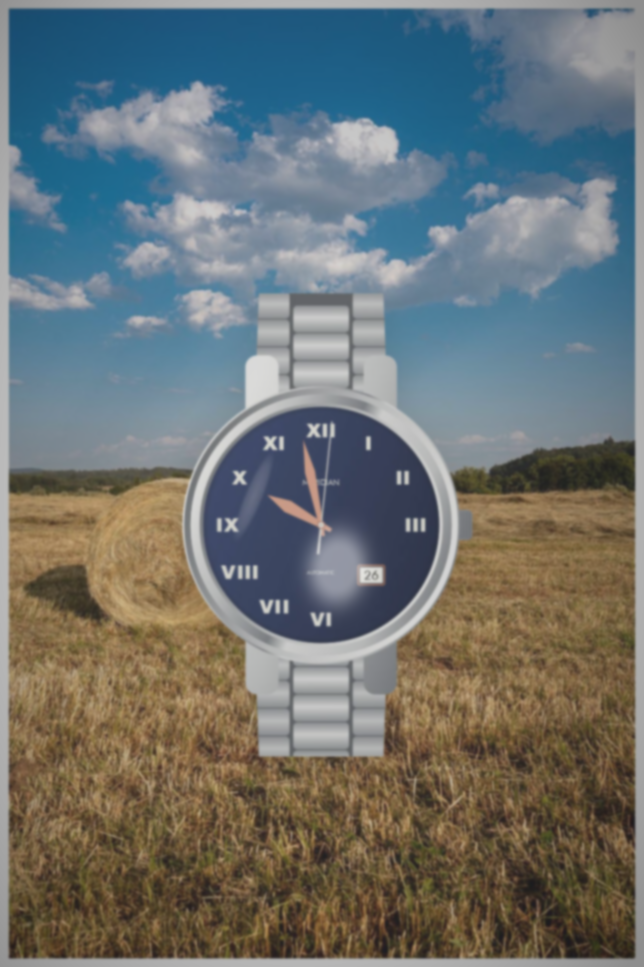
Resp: 9.58.01
